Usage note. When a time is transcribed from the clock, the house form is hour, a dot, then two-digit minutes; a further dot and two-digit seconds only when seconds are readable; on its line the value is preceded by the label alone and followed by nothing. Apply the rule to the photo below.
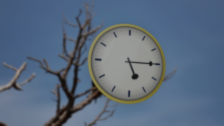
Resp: 5.15
